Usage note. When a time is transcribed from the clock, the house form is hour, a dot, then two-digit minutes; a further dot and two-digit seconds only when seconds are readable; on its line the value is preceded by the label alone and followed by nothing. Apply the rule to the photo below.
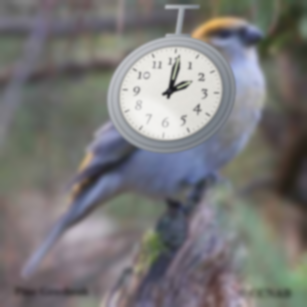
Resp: 2.01
